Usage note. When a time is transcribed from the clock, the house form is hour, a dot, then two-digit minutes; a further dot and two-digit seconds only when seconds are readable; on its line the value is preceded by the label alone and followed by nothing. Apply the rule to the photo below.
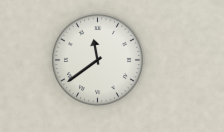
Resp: 11.39
